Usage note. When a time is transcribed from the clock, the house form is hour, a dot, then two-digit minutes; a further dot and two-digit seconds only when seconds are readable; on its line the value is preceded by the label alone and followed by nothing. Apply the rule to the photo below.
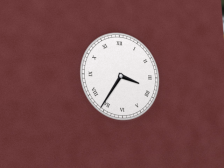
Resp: 3.36
